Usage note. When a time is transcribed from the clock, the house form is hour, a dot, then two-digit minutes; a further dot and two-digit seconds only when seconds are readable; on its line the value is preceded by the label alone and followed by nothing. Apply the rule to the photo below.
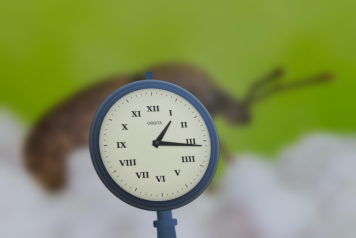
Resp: 1.16
